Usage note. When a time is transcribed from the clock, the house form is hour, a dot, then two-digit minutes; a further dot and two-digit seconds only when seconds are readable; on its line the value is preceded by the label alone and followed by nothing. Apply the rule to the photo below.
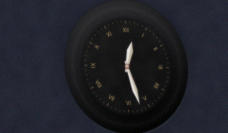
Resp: 12.27
